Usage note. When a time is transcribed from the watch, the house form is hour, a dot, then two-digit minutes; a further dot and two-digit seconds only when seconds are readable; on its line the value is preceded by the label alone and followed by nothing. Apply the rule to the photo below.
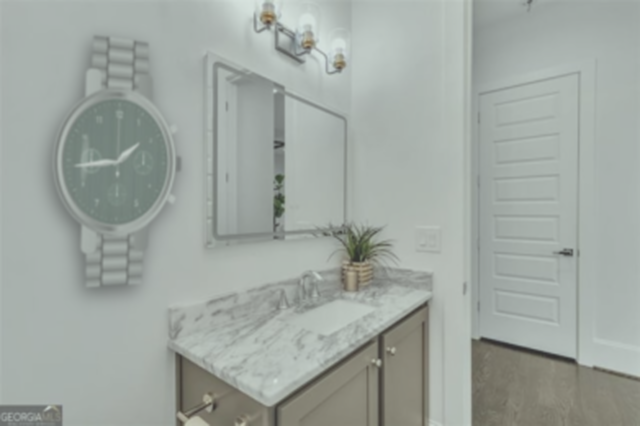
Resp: 1.44
